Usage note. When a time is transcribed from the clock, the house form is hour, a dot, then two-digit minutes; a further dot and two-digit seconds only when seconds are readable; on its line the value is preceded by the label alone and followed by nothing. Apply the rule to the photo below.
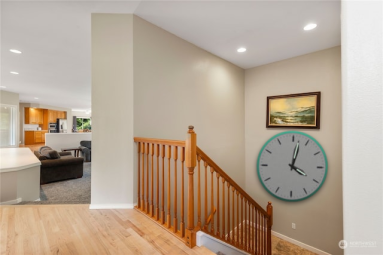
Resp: 4.02
